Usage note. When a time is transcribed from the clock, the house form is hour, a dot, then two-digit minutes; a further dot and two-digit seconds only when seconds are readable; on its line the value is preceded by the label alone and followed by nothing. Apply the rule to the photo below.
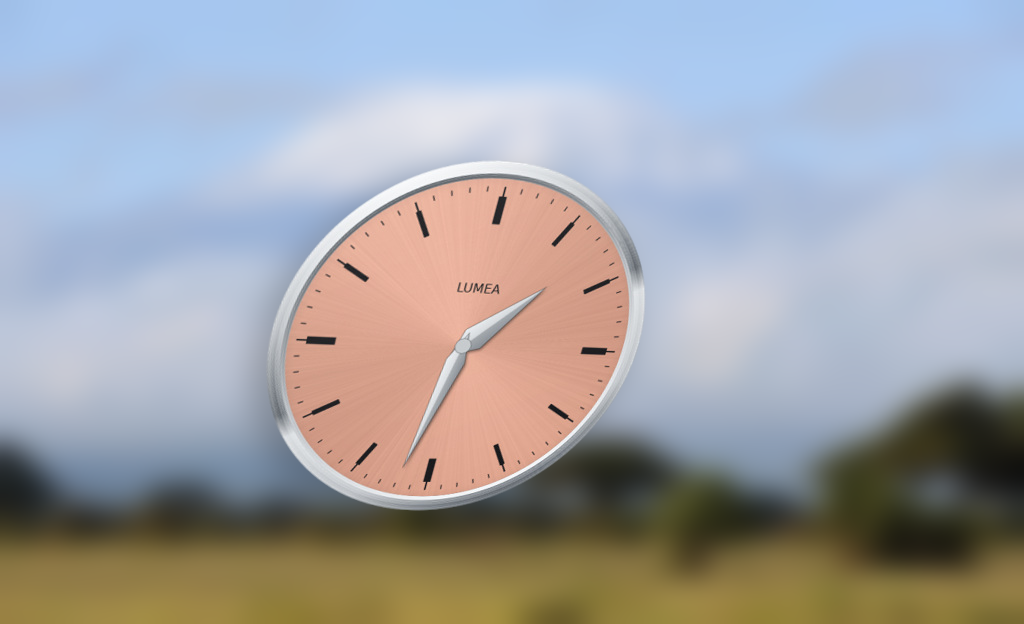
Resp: 1.32
